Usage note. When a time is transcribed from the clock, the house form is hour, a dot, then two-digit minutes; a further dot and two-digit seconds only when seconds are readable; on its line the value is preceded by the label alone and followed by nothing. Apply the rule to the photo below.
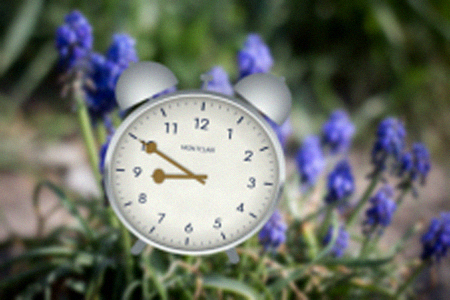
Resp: 8.50
